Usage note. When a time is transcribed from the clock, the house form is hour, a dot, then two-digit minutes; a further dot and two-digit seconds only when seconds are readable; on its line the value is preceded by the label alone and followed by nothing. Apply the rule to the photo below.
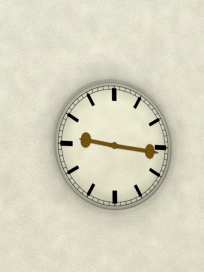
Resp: 9.16
